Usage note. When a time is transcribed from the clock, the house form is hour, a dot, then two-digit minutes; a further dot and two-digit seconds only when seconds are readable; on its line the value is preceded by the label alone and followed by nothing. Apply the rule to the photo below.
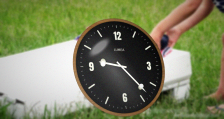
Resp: 9.23
